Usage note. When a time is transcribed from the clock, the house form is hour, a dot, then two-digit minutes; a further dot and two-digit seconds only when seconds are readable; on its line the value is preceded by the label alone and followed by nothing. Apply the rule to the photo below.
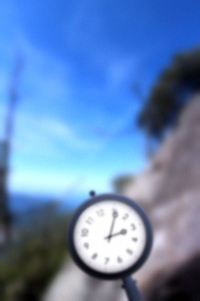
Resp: 3.06
